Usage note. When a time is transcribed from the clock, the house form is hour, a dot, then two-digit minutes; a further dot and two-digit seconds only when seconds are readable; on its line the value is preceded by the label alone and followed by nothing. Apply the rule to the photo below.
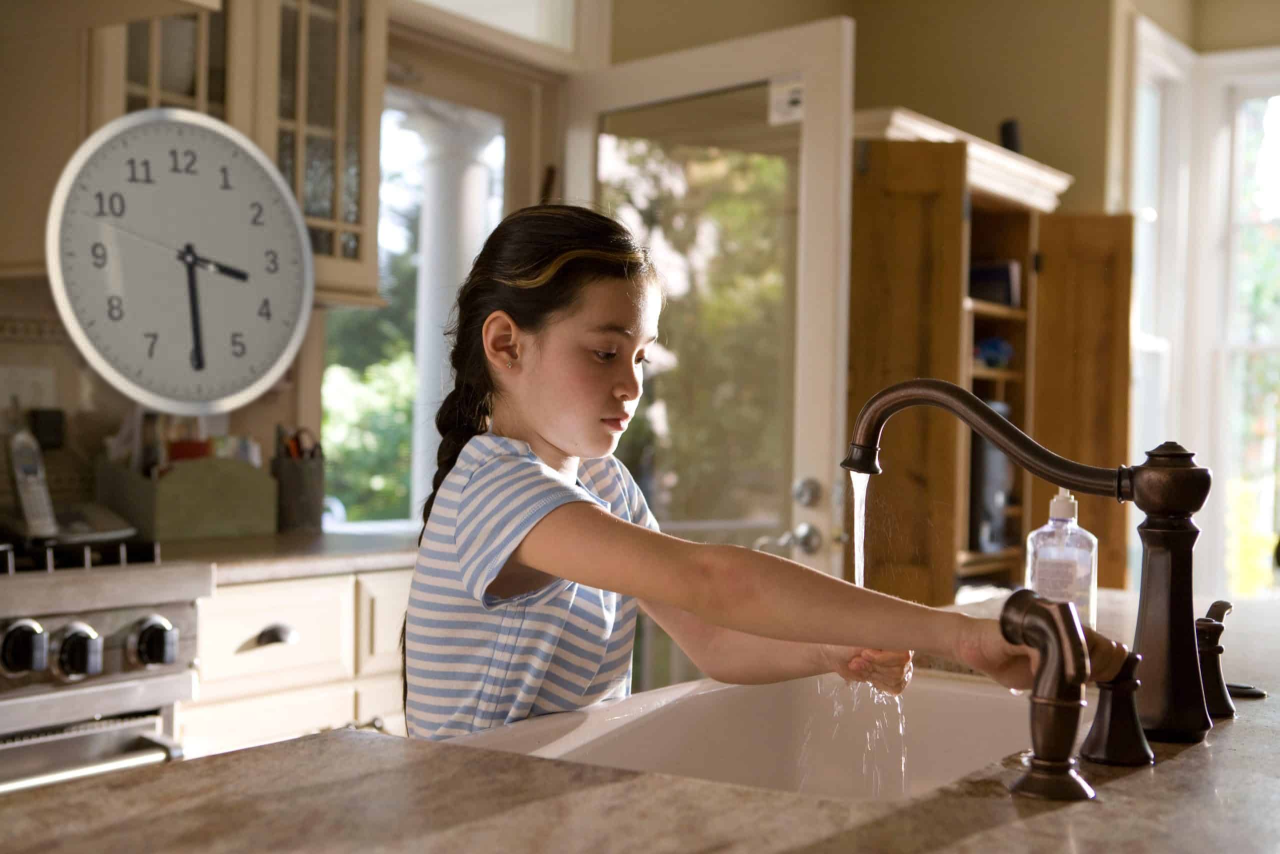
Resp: 3.29.48
